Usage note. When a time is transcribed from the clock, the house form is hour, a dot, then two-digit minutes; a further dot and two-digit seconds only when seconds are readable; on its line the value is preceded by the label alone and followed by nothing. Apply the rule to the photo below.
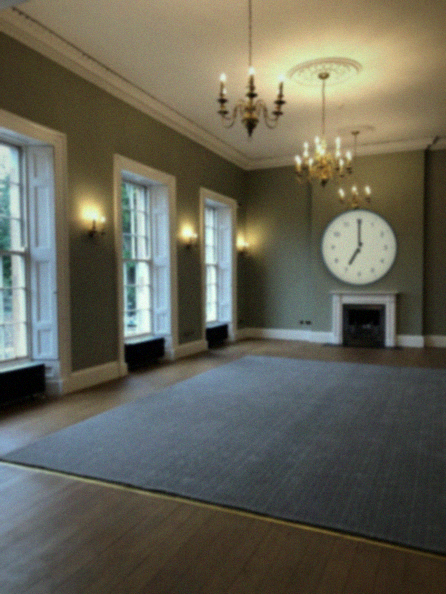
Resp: 7.00
